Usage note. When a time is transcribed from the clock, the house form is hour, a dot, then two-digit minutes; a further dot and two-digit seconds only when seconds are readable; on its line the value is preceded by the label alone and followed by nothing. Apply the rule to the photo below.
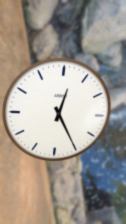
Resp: 12.25
